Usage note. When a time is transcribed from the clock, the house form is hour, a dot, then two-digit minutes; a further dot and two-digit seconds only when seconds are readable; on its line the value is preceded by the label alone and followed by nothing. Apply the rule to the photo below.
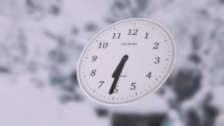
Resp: 6.31
